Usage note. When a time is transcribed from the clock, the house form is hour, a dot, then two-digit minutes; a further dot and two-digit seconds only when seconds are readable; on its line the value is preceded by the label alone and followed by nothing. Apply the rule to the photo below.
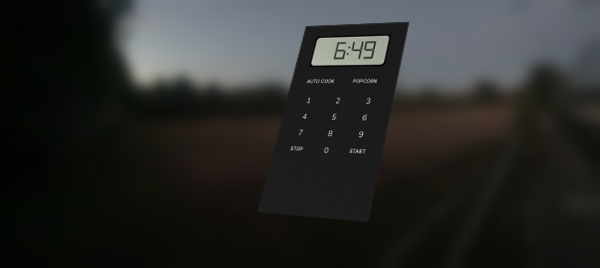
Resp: 6.49
